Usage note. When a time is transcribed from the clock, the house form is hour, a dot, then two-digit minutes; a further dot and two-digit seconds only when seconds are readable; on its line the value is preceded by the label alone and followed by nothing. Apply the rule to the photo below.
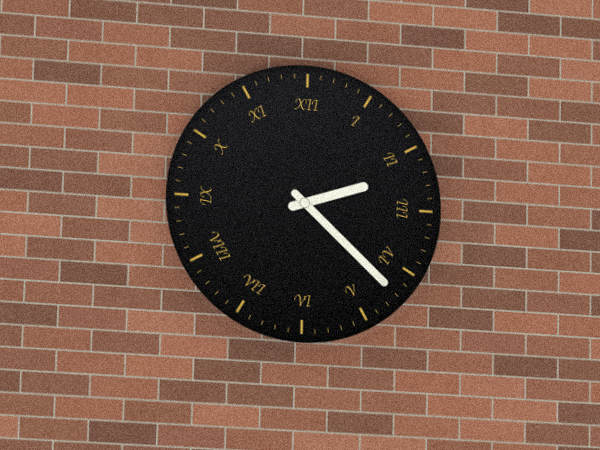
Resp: 2.22
